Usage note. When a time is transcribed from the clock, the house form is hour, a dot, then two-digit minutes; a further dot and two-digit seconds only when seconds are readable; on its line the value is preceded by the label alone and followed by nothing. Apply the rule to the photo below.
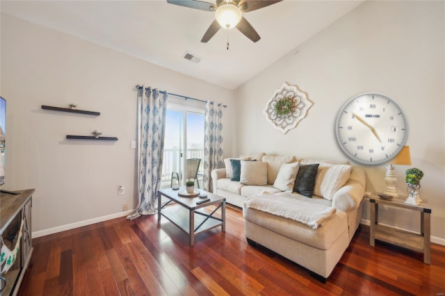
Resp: 4.51
